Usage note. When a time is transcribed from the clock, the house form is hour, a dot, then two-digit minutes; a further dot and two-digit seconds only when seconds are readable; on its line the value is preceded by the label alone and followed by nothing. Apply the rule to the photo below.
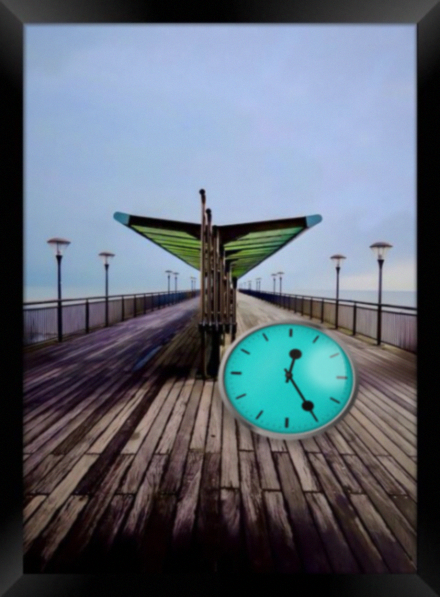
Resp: 12.25
